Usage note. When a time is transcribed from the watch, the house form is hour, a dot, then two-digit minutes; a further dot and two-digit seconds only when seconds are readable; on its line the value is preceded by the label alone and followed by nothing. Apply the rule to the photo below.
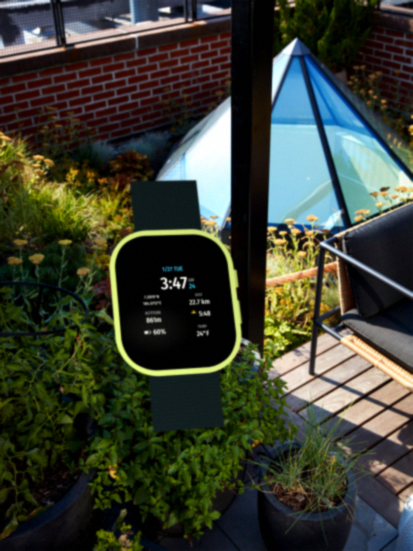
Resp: 3.47
